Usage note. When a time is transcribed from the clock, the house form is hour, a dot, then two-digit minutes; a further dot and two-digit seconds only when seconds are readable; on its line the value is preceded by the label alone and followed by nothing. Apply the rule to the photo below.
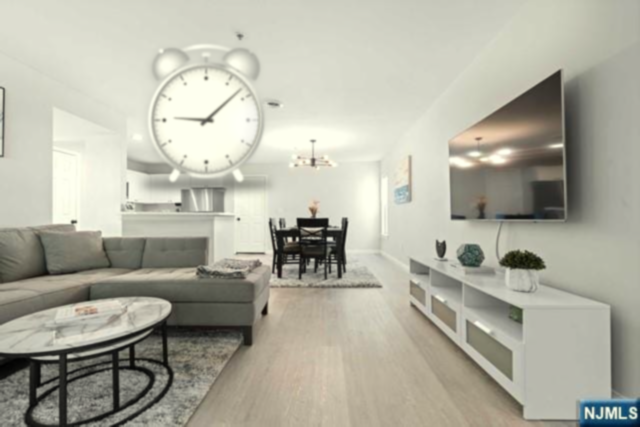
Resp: 9.08
